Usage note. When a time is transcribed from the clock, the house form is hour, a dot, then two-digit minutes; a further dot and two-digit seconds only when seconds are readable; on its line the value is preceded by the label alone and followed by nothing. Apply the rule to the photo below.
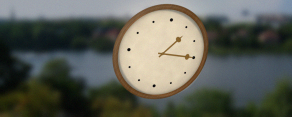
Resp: 1.15
